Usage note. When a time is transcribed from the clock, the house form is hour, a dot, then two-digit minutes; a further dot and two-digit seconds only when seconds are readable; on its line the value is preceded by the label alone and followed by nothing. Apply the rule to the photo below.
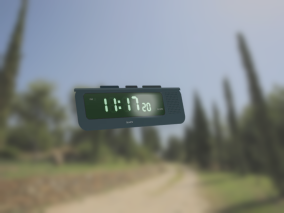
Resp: 11.17.20
